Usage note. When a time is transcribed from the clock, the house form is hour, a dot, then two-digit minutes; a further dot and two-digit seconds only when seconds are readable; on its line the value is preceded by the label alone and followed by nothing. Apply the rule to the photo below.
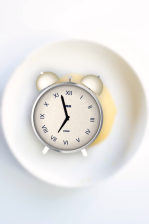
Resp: 6.57
